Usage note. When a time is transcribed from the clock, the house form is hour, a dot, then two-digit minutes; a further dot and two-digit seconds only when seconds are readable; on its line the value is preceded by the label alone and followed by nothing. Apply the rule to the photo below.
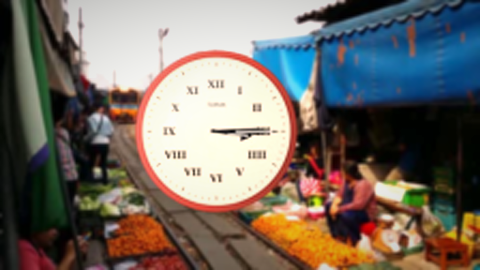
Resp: 3.15
